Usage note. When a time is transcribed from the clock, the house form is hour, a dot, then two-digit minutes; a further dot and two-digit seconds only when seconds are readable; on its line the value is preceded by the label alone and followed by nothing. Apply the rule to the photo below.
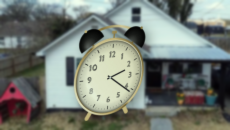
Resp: 2.21
